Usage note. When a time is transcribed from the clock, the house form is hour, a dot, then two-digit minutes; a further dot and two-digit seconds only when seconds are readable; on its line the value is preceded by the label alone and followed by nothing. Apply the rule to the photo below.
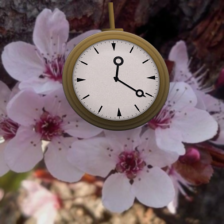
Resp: 12.21
